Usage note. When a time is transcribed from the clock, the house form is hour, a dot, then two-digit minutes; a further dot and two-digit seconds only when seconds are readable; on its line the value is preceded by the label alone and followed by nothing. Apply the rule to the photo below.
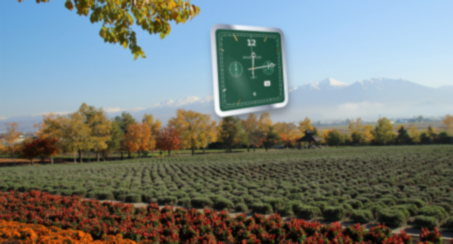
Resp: 12.14
